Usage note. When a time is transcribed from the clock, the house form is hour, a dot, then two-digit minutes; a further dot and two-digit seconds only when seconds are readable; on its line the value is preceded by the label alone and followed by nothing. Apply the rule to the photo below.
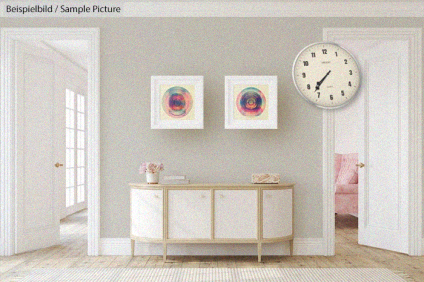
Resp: 7.37
